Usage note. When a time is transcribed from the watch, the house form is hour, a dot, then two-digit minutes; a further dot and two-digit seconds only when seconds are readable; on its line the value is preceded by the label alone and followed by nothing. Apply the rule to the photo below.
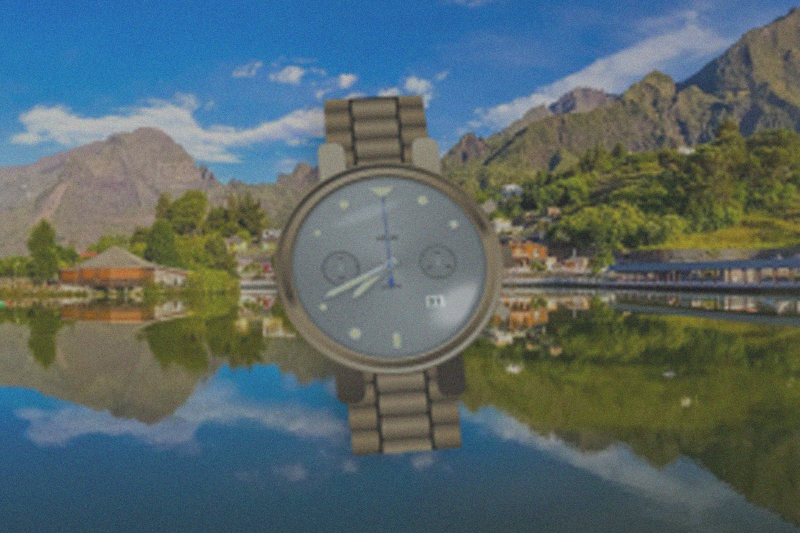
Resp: 7.41
